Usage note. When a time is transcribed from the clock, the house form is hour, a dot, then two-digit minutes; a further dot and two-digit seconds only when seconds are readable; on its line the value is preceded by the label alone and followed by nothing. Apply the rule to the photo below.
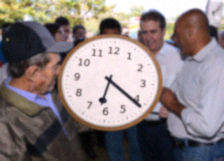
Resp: 6.21
